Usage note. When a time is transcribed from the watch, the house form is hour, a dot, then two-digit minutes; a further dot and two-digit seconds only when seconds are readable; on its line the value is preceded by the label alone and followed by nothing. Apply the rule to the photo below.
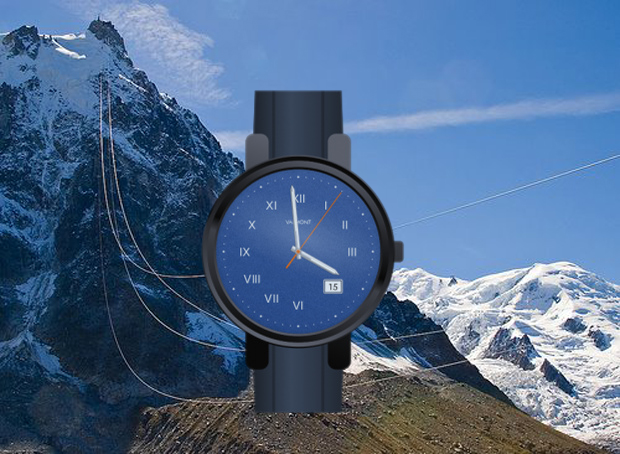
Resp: 3.59.06
